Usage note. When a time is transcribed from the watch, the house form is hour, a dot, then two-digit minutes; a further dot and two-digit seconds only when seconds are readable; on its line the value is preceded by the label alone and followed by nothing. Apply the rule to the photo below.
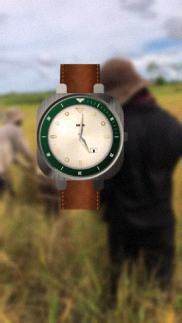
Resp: 5.01
